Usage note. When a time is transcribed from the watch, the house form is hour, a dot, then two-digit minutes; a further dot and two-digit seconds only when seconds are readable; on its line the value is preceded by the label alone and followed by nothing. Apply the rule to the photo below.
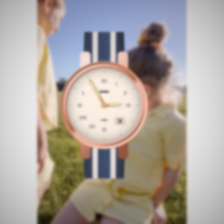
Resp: 2.55
